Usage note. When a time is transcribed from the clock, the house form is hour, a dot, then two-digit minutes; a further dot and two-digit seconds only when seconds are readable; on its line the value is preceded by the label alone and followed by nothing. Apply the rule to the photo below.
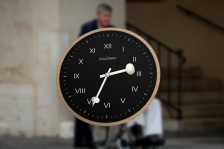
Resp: 2.34
